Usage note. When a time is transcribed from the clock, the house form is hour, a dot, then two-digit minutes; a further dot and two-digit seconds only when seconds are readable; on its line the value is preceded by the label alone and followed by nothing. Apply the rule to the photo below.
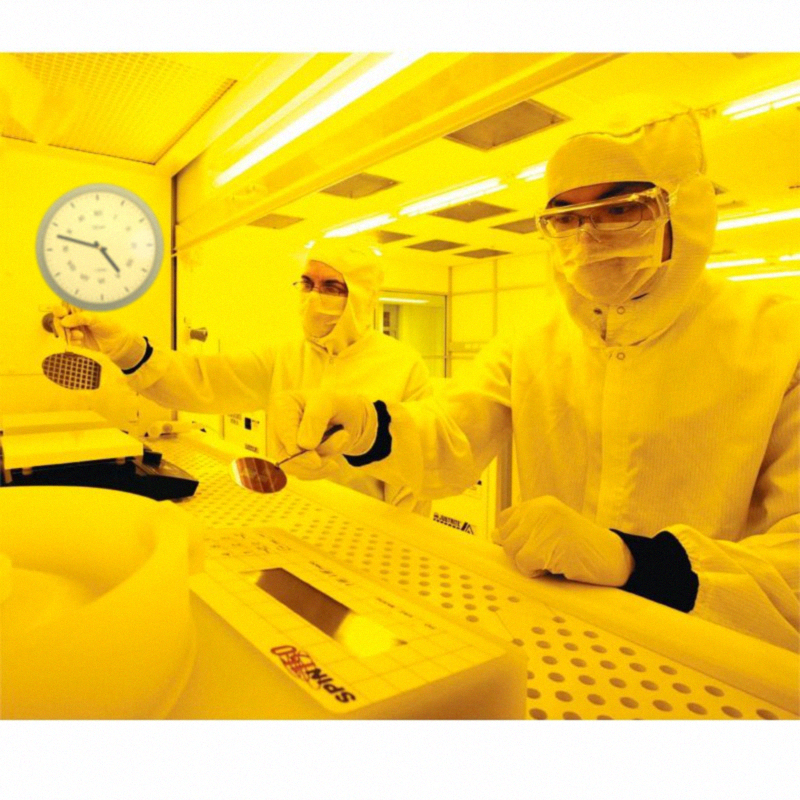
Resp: 4.48
